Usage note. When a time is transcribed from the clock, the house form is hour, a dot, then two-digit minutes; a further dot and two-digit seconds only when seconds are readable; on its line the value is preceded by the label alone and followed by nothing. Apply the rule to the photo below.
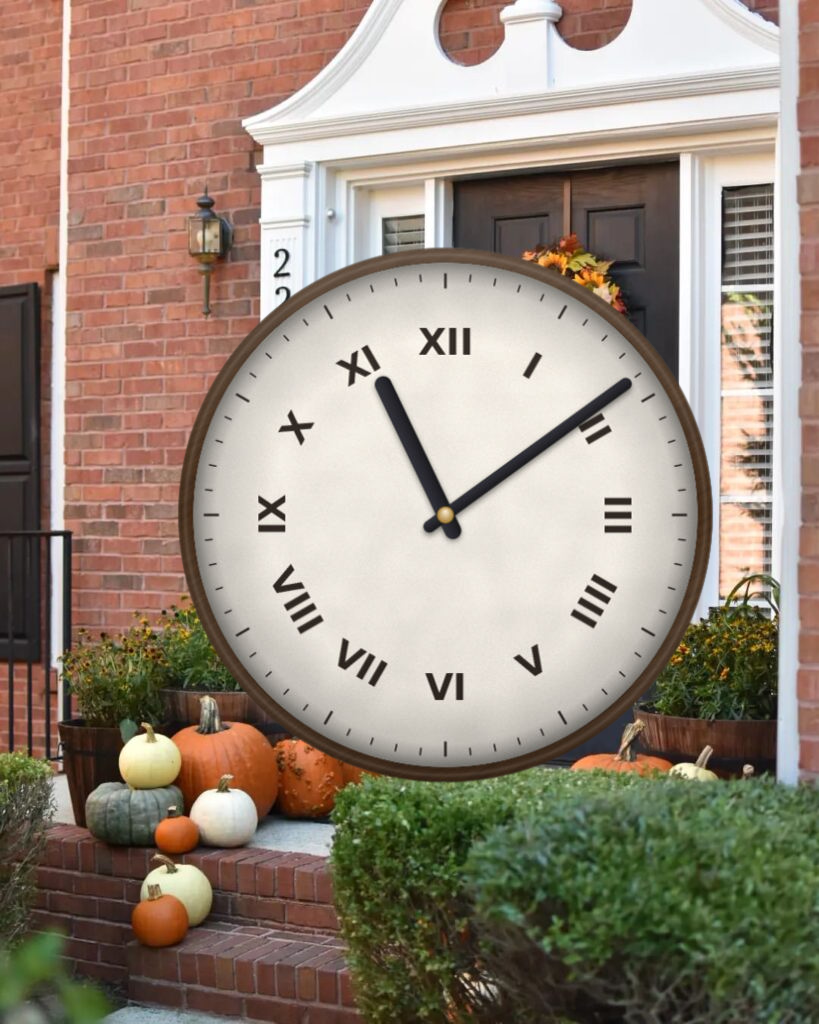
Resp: 11.09
